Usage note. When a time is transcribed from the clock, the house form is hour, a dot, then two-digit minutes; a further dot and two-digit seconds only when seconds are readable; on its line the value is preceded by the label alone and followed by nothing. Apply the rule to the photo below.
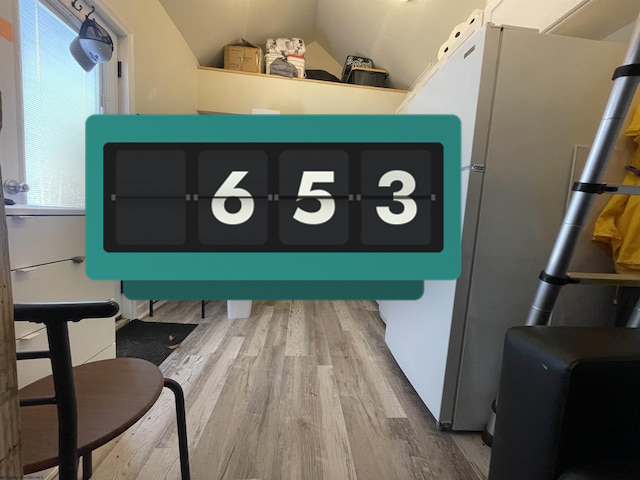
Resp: 6.53
